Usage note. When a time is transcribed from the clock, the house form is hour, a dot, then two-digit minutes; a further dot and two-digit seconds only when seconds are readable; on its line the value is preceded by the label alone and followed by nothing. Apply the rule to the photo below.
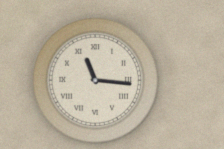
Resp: 11.16
